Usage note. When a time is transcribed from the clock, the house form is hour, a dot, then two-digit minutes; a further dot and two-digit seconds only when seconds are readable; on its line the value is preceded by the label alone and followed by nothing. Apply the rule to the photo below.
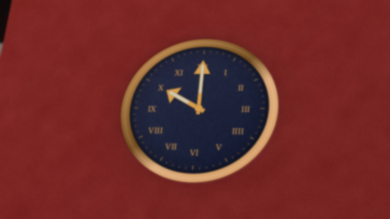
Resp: 10.00
